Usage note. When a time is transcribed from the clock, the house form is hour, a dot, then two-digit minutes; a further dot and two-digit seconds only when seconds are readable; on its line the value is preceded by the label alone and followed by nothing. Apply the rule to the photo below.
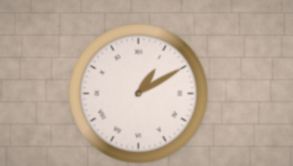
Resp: 1.10
